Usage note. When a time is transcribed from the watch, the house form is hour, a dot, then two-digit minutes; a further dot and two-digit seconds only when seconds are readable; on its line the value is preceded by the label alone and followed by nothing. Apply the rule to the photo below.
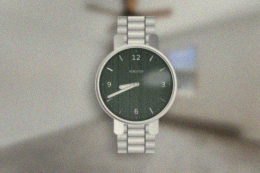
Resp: 8.41
